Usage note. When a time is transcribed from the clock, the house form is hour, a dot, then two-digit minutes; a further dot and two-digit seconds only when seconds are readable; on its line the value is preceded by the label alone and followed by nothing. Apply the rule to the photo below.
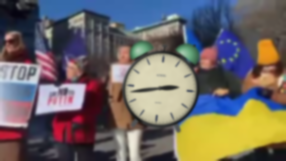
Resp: 2.43
